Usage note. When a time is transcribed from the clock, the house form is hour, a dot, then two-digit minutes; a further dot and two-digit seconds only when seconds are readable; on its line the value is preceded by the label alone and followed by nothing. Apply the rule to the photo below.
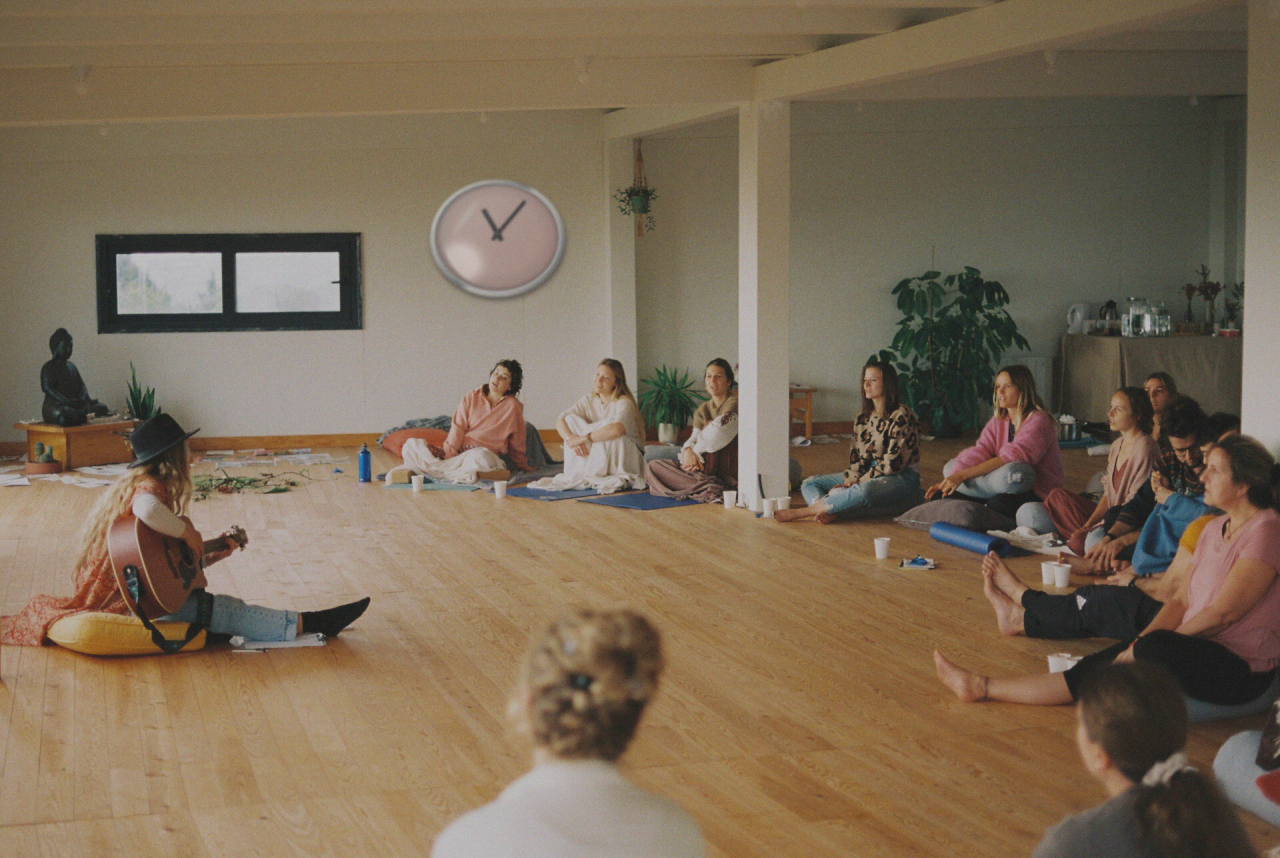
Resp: 11.06
